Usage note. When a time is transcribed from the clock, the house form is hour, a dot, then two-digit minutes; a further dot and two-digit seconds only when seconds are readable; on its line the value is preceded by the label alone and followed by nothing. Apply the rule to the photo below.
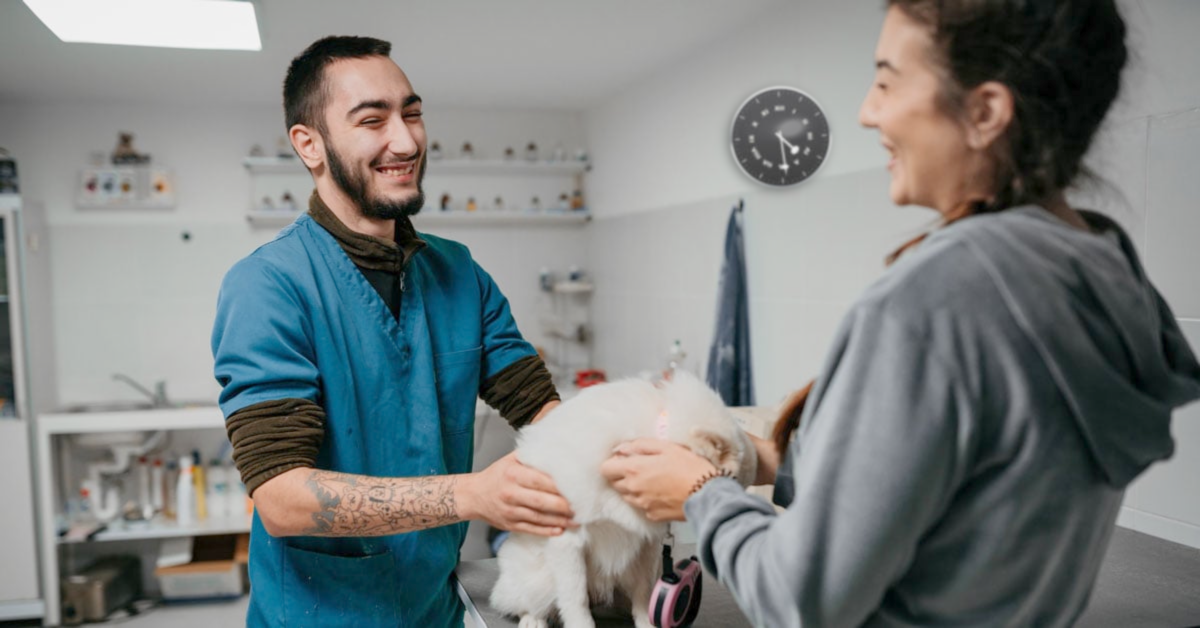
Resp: 4.29
